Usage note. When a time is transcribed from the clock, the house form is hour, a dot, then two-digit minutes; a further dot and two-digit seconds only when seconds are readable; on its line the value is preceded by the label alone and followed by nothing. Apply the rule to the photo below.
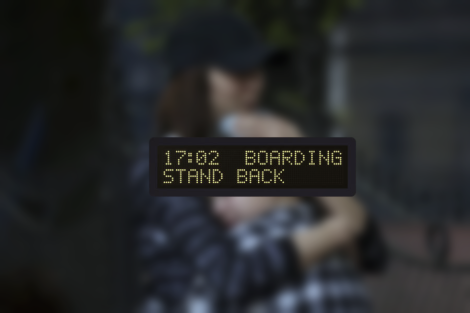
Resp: 17.02
